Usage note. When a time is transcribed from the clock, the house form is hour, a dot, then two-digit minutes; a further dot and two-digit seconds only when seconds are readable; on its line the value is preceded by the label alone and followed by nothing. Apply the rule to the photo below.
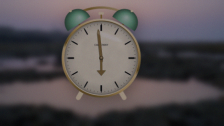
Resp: 5.59
